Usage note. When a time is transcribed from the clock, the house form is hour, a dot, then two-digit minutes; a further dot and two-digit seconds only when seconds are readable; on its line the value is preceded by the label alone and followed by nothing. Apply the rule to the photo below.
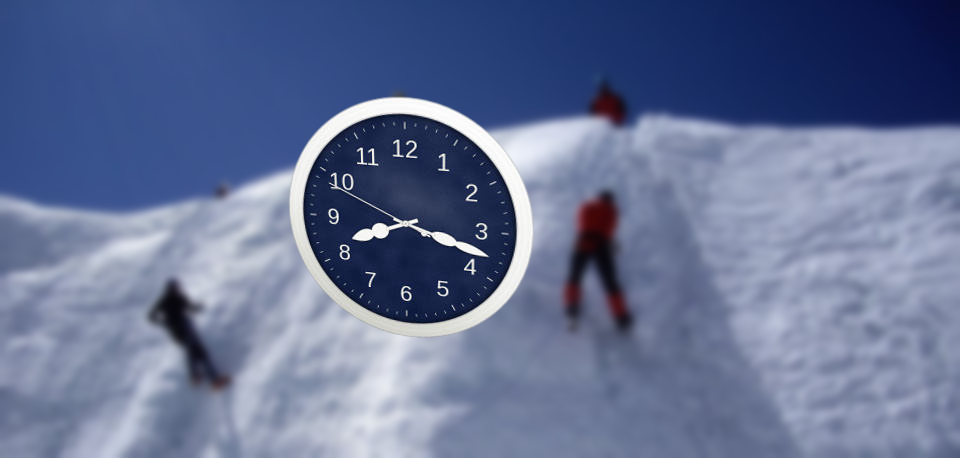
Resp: 8.17.49
